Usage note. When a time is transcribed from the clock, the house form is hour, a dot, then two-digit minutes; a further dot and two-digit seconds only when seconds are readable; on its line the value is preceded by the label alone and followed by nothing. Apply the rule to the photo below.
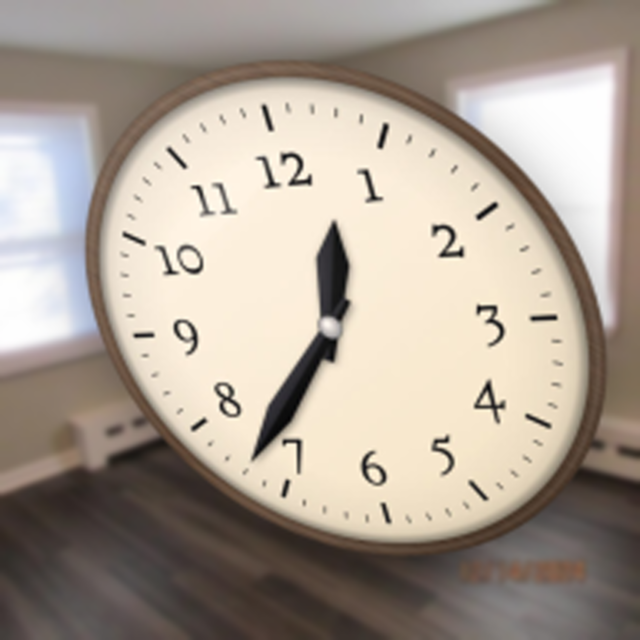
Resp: 12.37
